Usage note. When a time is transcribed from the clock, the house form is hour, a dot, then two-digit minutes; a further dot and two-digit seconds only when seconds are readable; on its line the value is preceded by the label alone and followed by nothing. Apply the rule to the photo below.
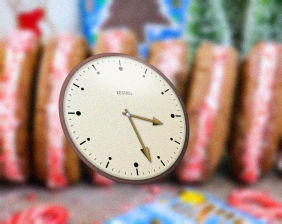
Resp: 3.27
